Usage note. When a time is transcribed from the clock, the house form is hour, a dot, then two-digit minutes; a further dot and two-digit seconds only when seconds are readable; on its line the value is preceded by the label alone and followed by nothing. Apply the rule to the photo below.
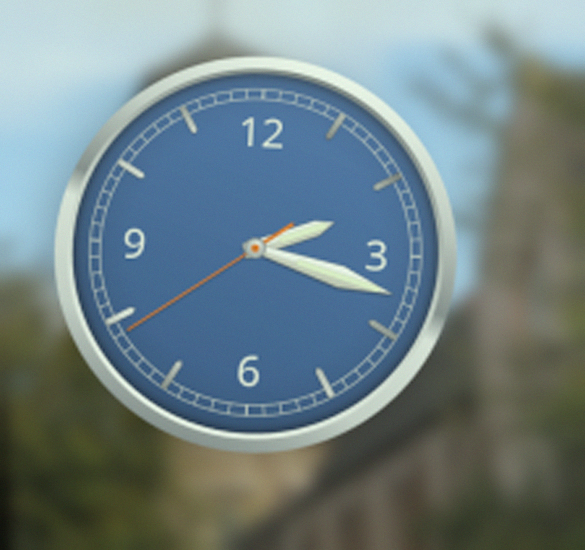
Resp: 2.17.39
